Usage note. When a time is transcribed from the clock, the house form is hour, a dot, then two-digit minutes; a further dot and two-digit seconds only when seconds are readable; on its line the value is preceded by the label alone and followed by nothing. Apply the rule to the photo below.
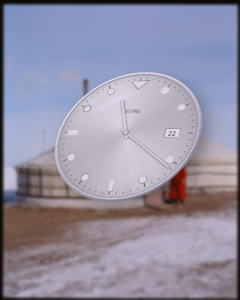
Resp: 11.21
